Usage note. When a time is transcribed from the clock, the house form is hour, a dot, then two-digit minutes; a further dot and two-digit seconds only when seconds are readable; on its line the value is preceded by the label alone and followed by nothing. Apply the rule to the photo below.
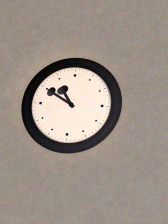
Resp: 10.50
